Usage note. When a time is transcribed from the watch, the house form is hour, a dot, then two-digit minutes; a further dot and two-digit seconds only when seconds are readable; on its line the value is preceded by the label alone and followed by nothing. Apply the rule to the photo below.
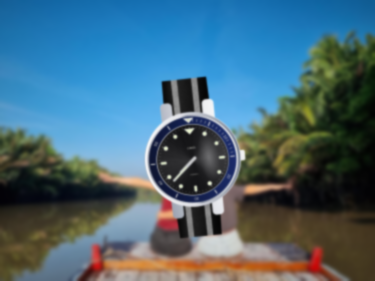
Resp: 7.38
